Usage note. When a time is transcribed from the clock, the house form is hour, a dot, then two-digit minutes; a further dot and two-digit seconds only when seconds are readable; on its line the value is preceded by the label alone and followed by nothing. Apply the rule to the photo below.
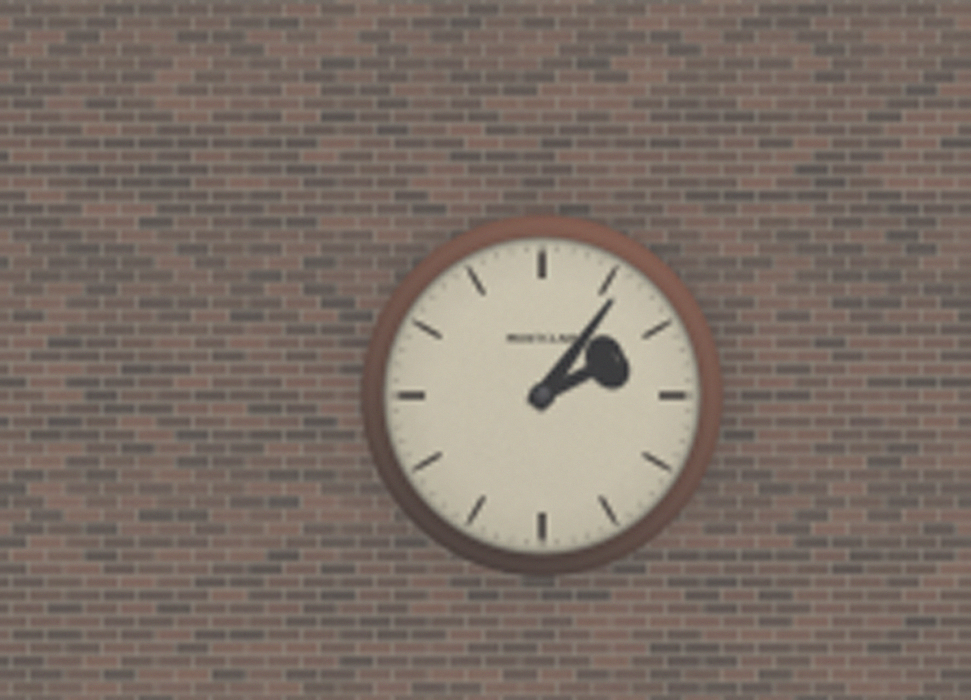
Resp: 2.06
